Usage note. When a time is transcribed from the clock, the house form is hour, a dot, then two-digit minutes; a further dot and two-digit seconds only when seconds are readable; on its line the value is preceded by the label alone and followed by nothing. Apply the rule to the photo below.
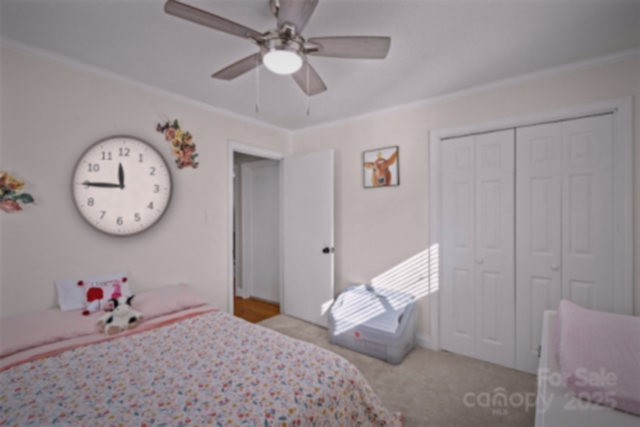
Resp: 11.45
